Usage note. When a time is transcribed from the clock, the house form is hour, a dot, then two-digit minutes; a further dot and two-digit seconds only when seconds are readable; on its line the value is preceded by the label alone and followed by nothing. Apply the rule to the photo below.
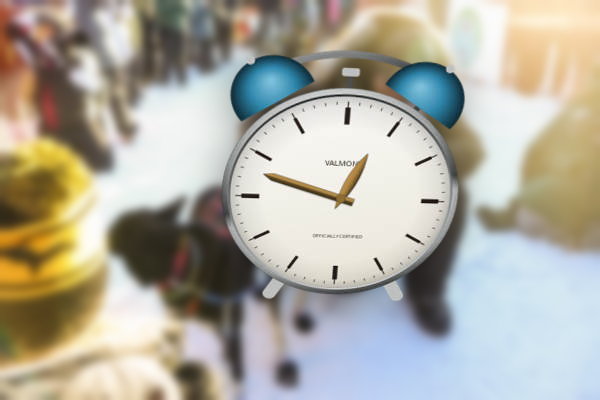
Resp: 12.48
